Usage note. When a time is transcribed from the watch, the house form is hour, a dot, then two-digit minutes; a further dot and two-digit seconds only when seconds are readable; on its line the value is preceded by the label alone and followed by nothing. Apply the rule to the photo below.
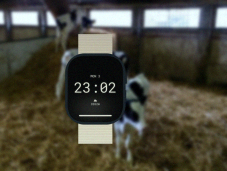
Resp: 23.02
